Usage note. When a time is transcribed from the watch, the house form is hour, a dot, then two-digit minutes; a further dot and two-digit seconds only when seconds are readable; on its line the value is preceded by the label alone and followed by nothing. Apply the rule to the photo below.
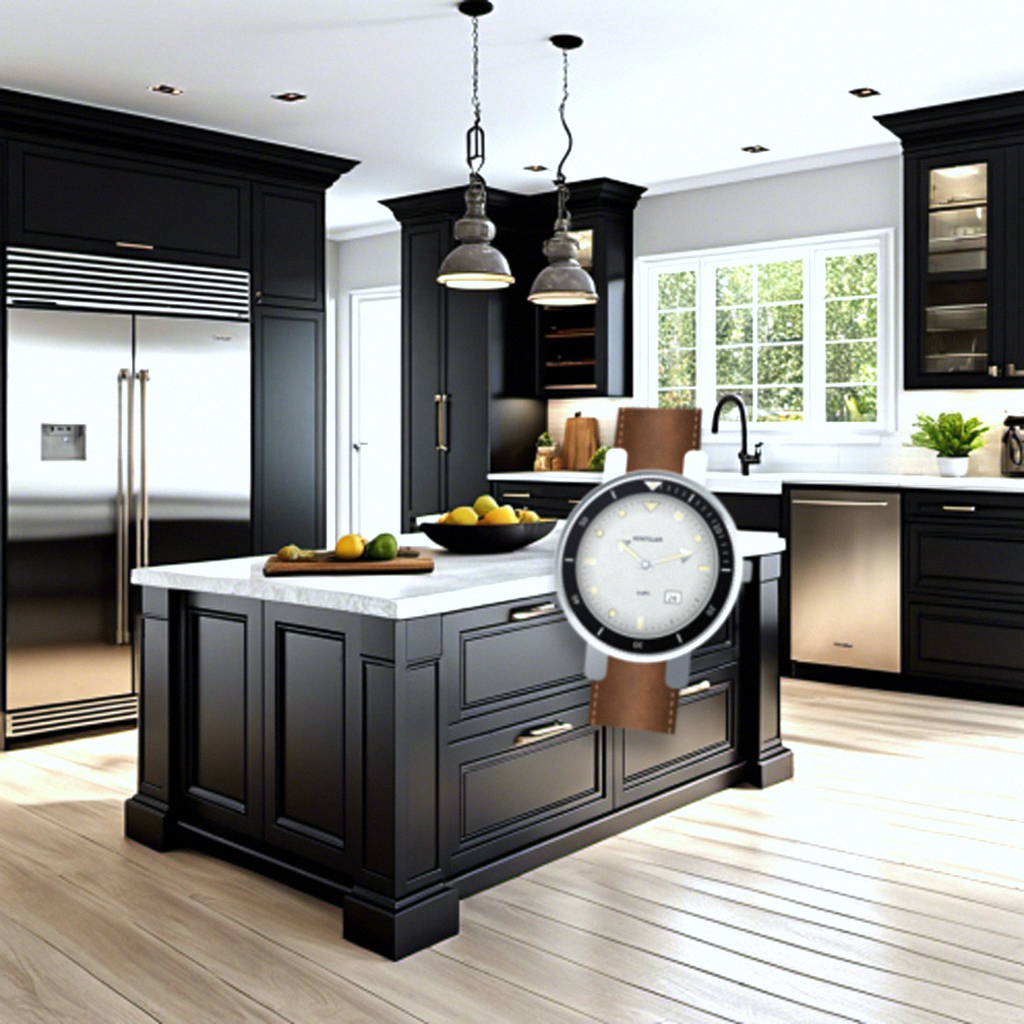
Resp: 10.12
